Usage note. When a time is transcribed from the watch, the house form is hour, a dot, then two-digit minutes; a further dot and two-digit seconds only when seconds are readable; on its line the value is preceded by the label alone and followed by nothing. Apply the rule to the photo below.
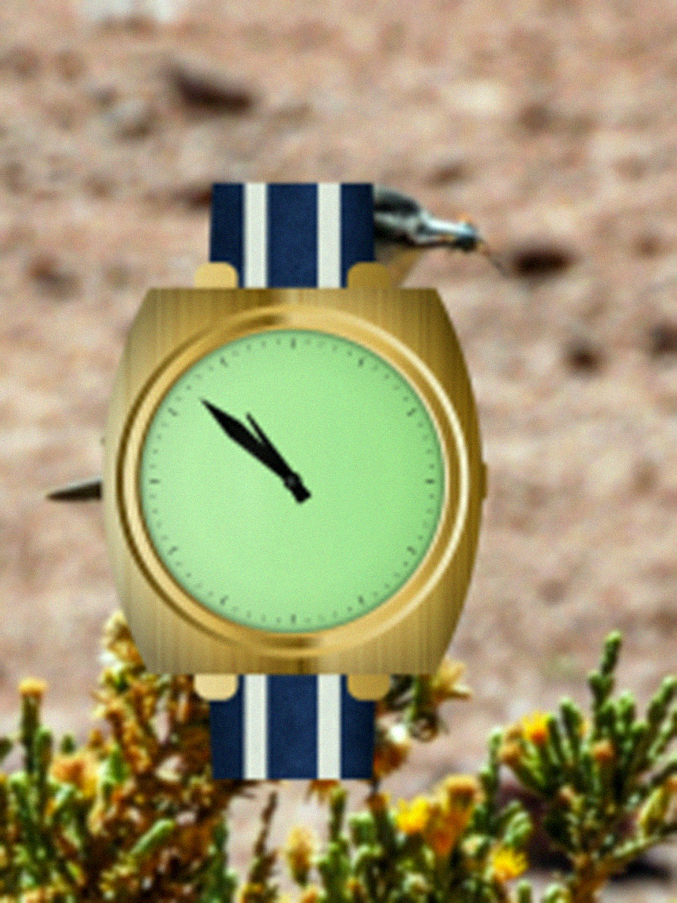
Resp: 10.52
